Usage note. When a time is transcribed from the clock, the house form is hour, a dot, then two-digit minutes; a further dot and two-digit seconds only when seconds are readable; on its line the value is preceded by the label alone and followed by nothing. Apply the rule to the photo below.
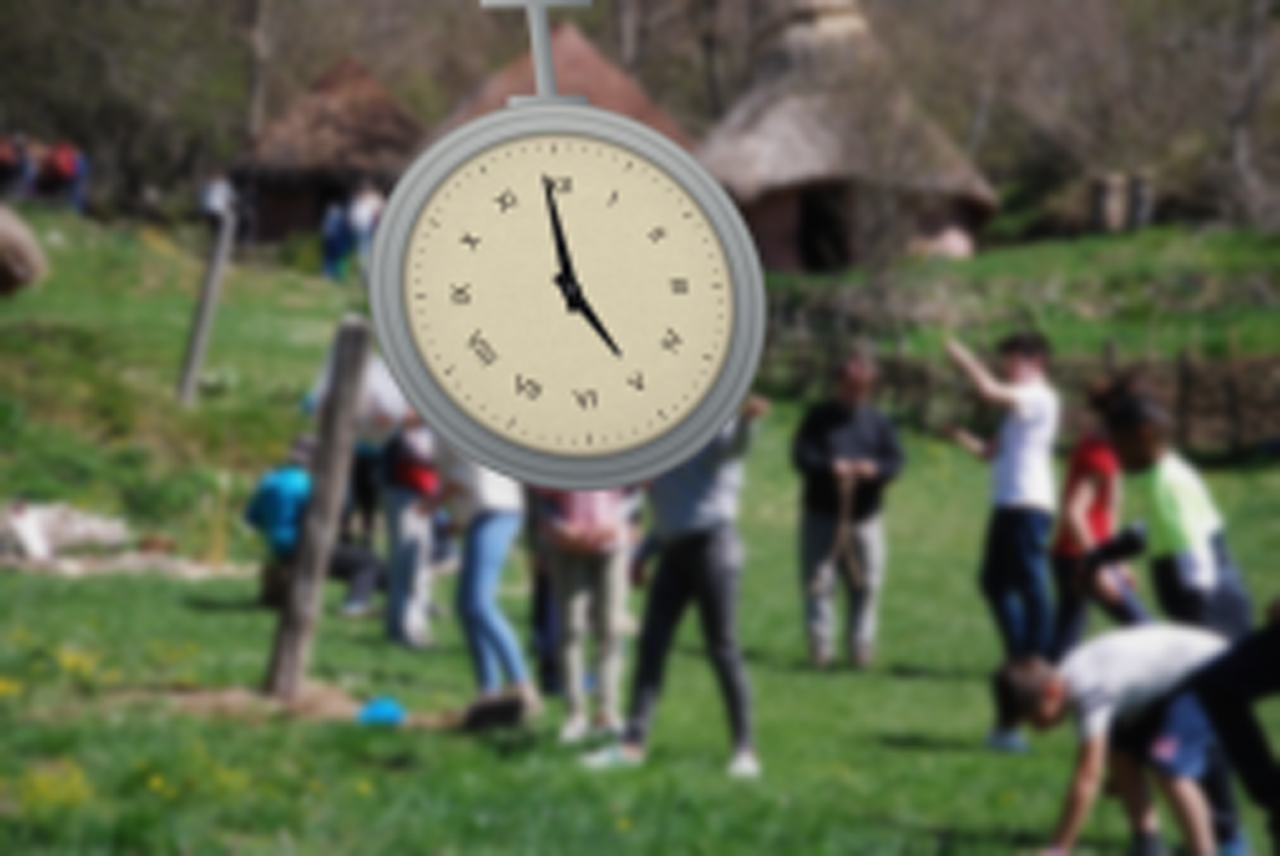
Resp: 4.59
